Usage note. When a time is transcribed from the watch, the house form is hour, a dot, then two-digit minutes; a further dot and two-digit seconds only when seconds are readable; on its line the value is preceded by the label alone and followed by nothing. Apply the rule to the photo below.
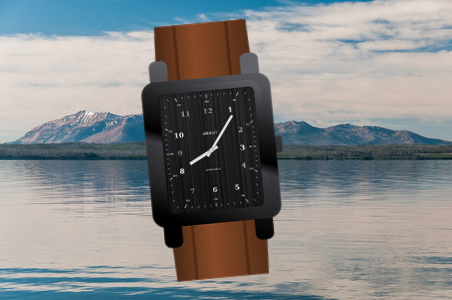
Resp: 8.06
